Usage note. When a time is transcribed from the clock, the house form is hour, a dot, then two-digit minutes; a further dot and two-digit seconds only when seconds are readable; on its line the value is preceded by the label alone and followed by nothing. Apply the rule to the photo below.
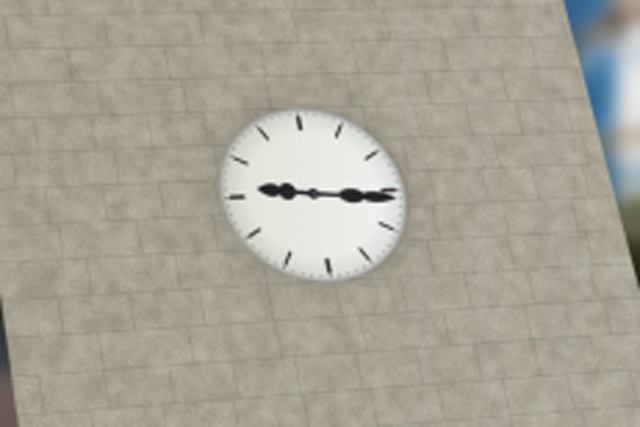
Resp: 9.16
